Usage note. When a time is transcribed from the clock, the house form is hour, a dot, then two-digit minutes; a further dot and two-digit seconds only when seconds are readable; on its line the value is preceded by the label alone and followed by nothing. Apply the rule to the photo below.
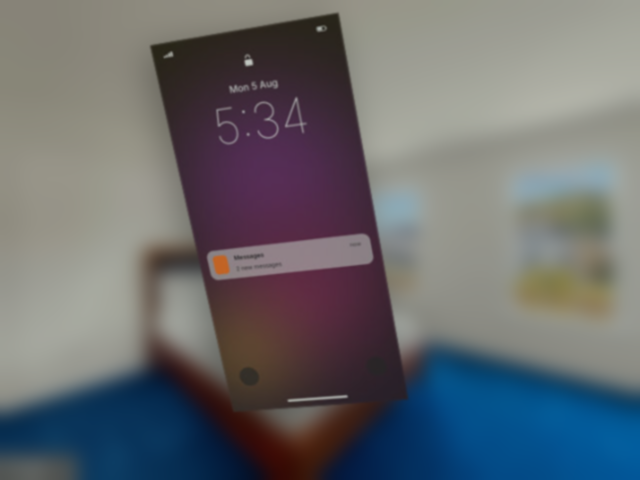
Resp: 5.34
